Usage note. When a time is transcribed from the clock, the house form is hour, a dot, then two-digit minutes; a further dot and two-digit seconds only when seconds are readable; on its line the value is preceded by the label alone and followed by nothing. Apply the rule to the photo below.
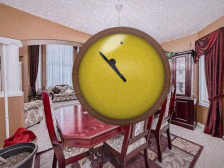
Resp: 10.53
